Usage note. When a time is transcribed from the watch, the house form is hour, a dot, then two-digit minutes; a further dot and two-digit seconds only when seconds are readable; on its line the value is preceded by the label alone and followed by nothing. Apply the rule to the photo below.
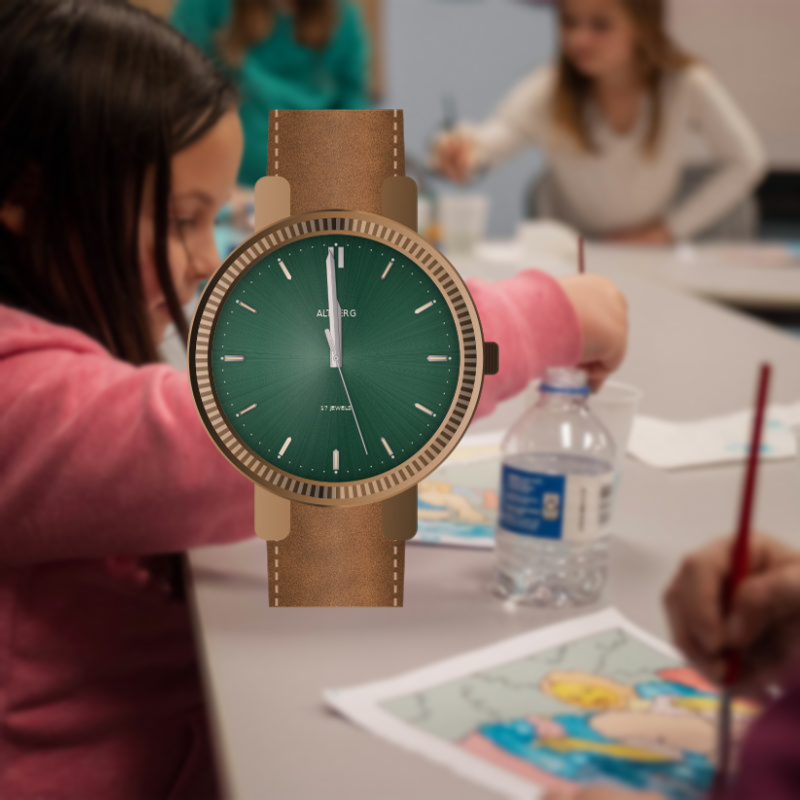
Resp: 11.59.27
